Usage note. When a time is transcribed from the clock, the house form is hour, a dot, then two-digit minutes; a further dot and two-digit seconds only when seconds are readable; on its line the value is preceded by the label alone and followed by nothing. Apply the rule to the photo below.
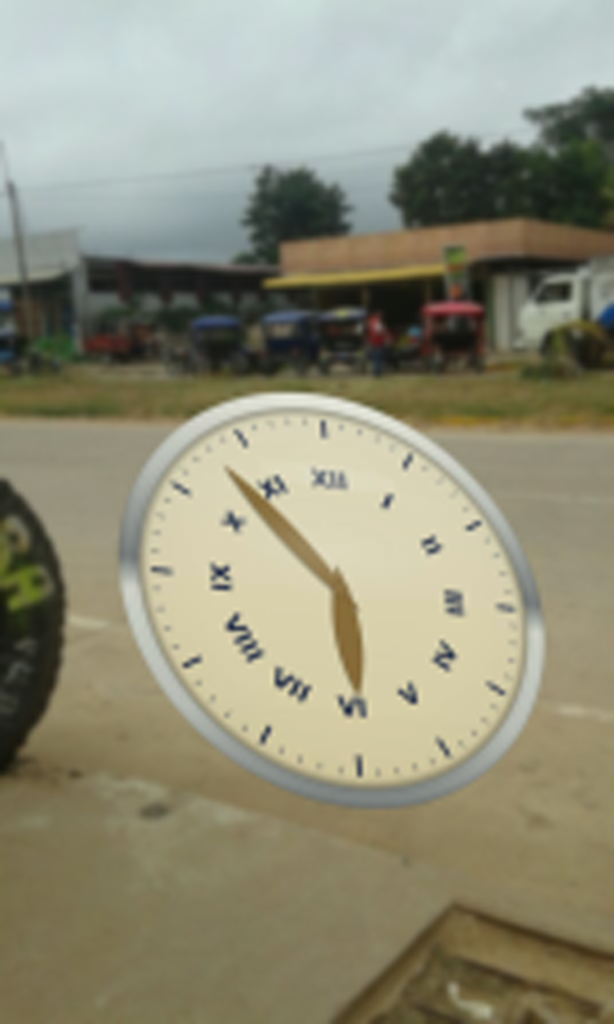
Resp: 5.53
